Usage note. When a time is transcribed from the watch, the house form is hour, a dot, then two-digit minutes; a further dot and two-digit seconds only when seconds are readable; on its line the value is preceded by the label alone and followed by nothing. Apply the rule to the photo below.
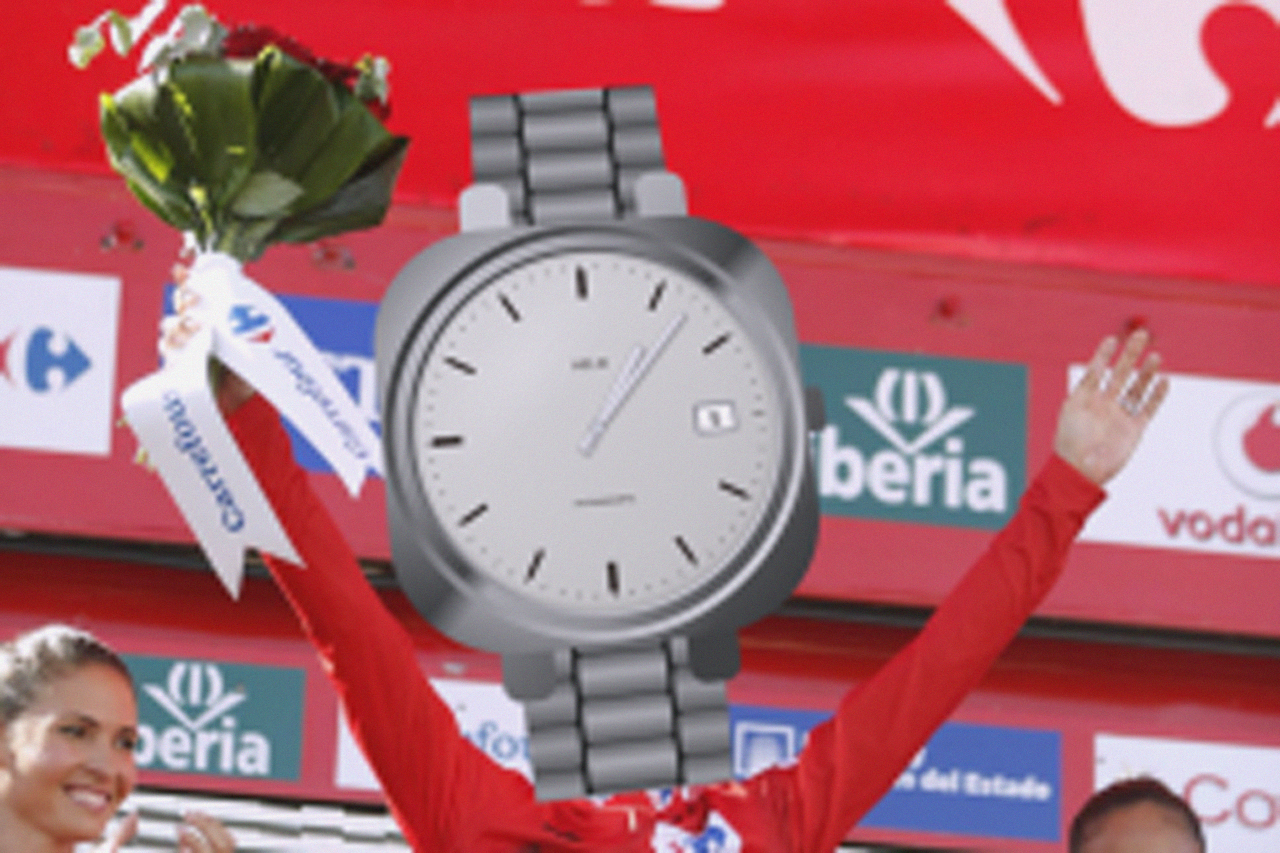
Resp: 1.07
